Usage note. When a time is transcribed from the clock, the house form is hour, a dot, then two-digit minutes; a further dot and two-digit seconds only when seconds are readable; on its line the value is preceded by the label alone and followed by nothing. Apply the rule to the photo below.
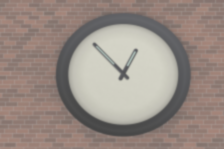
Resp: 12.53
